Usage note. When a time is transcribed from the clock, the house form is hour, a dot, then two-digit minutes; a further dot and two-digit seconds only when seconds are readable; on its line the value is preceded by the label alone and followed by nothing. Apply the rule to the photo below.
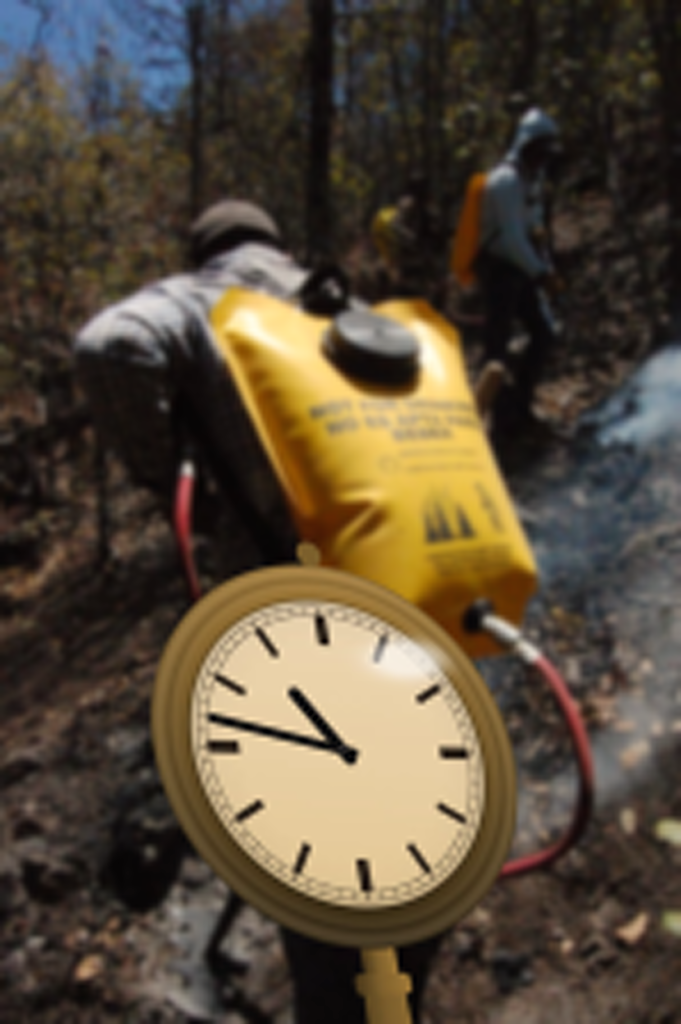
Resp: 10.47
